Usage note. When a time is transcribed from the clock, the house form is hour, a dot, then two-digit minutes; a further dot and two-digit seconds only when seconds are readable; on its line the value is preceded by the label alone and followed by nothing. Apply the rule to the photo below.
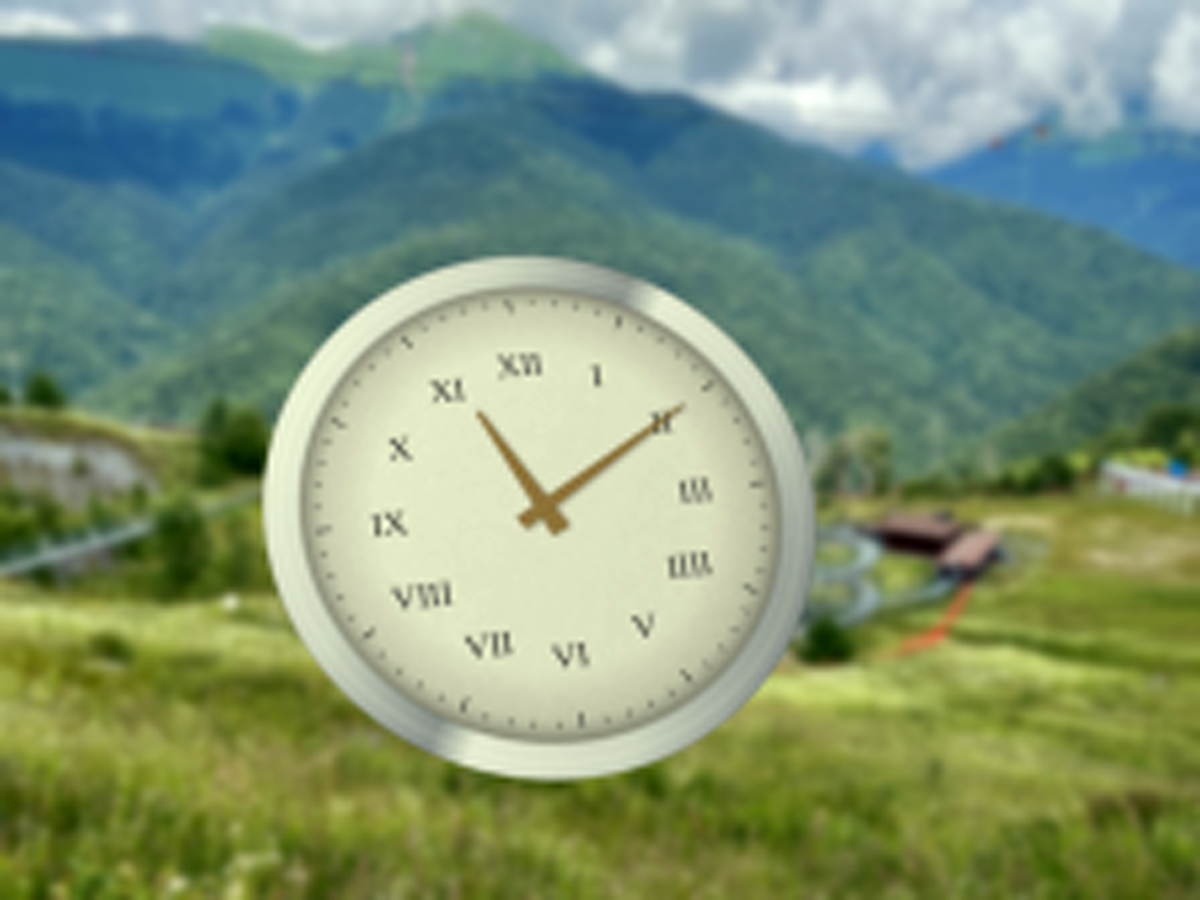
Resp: 11.10
